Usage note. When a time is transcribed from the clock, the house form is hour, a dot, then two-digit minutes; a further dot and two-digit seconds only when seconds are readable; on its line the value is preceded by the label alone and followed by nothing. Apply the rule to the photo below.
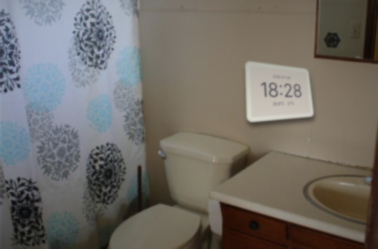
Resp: 18.28
